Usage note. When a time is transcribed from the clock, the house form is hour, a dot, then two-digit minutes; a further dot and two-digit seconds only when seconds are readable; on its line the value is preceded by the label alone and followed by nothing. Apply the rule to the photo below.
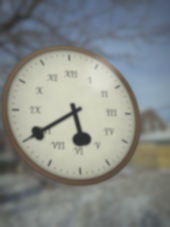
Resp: 5.40
